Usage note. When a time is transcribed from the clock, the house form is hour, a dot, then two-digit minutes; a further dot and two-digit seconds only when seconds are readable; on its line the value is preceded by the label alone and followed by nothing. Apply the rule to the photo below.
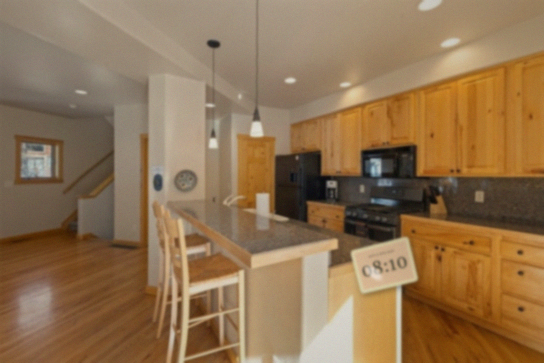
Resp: 8.10
